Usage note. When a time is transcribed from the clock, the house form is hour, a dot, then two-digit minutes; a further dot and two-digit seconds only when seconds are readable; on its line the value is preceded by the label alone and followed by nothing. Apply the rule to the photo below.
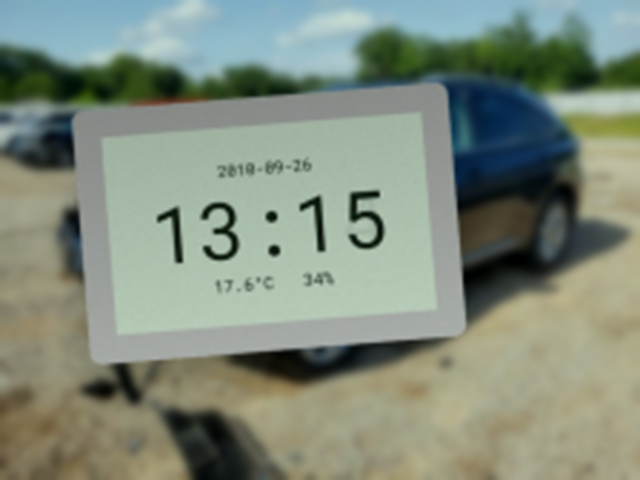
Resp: 13.15
